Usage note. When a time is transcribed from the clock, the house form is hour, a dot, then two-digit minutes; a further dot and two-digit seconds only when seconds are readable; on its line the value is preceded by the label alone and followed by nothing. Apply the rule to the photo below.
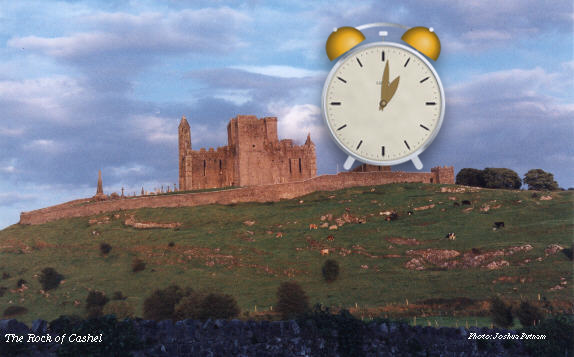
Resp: 1.01
